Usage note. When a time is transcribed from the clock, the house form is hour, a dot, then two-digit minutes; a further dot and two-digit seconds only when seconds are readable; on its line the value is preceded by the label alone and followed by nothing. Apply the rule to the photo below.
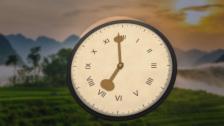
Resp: 6.59
